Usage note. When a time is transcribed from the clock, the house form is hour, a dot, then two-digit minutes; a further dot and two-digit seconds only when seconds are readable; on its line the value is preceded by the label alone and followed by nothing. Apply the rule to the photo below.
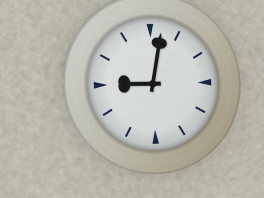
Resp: 9.02
